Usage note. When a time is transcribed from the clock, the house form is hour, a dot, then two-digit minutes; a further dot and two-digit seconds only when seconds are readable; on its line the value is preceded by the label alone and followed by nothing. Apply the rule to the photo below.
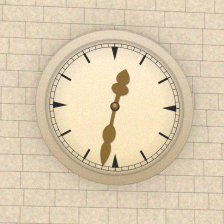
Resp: 12.32
